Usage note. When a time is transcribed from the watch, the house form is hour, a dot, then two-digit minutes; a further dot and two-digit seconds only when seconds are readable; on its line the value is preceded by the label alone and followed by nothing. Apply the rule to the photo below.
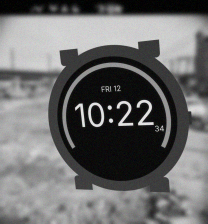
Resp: 10.22.34
